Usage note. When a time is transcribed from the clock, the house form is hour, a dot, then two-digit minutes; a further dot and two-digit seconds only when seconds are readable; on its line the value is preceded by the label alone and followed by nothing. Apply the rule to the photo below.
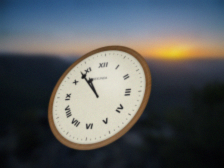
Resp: 10.53
